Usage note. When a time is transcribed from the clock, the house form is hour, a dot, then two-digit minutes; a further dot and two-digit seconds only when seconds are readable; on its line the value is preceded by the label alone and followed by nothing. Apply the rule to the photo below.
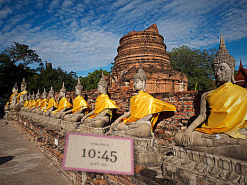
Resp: 10.45
